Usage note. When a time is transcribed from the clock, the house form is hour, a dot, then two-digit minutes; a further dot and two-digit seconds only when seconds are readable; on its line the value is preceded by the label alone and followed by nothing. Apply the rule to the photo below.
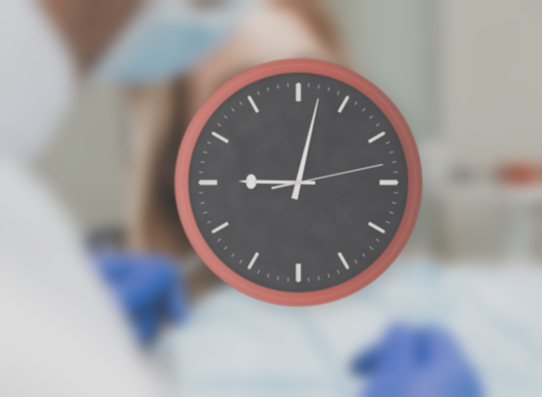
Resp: 9.02.13
